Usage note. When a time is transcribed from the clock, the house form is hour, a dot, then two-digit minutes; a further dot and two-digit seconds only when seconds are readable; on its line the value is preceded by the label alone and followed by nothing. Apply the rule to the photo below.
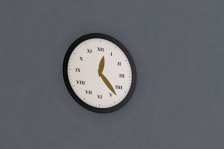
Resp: 12.23
